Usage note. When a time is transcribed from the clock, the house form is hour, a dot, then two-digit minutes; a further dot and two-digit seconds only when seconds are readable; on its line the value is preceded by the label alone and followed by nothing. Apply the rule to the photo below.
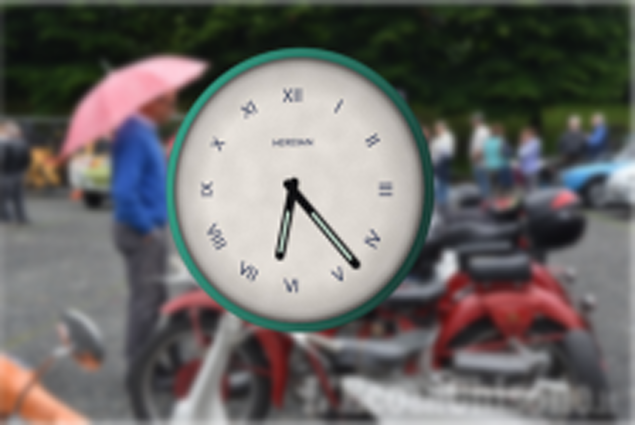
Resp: 6.23
